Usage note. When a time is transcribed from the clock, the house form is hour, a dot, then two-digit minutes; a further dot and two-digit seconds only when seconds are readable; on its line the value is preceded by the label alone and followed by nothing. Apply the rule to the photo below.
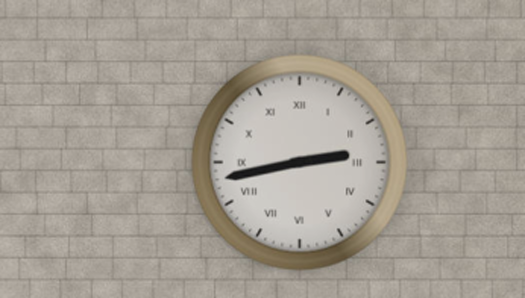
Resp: 2.43
